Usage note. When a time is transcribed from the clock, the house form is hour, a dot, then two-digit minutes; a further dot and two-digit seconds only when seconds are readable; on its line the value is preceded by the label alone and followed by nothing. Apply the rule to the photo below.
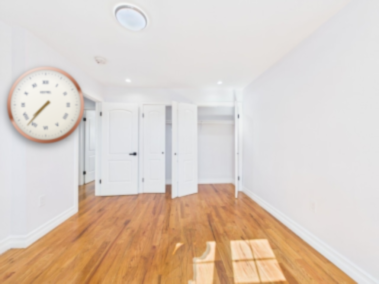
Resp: 7.37
